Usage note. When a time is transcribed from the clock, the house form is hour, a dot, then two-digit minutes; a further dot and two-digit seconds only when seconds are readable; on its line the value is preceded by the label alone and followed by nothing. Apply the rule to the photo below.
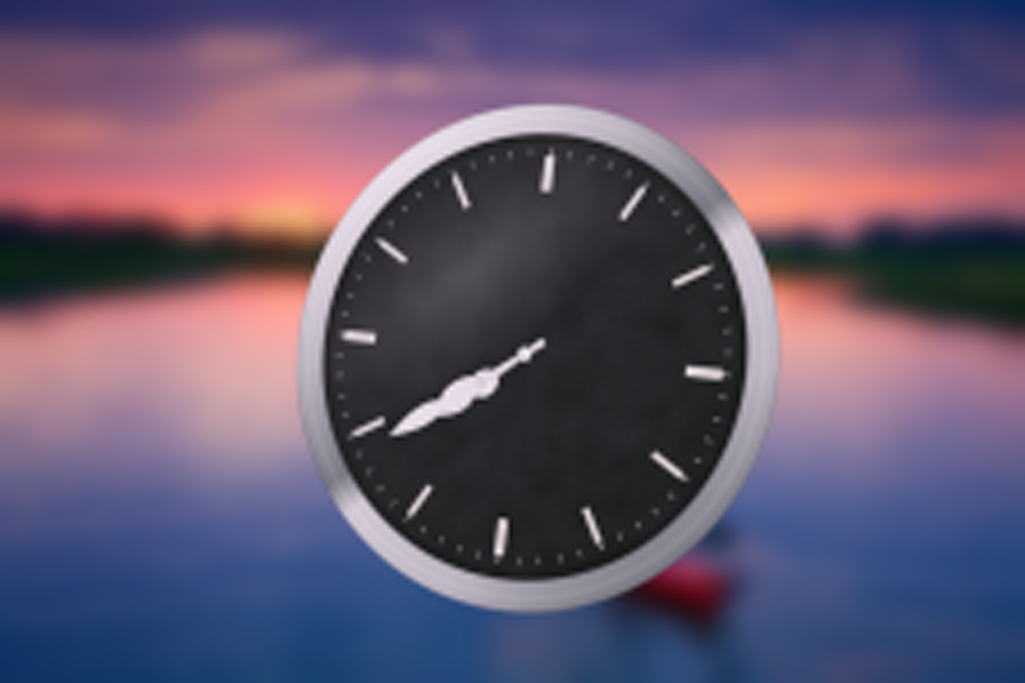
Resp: 7.39
